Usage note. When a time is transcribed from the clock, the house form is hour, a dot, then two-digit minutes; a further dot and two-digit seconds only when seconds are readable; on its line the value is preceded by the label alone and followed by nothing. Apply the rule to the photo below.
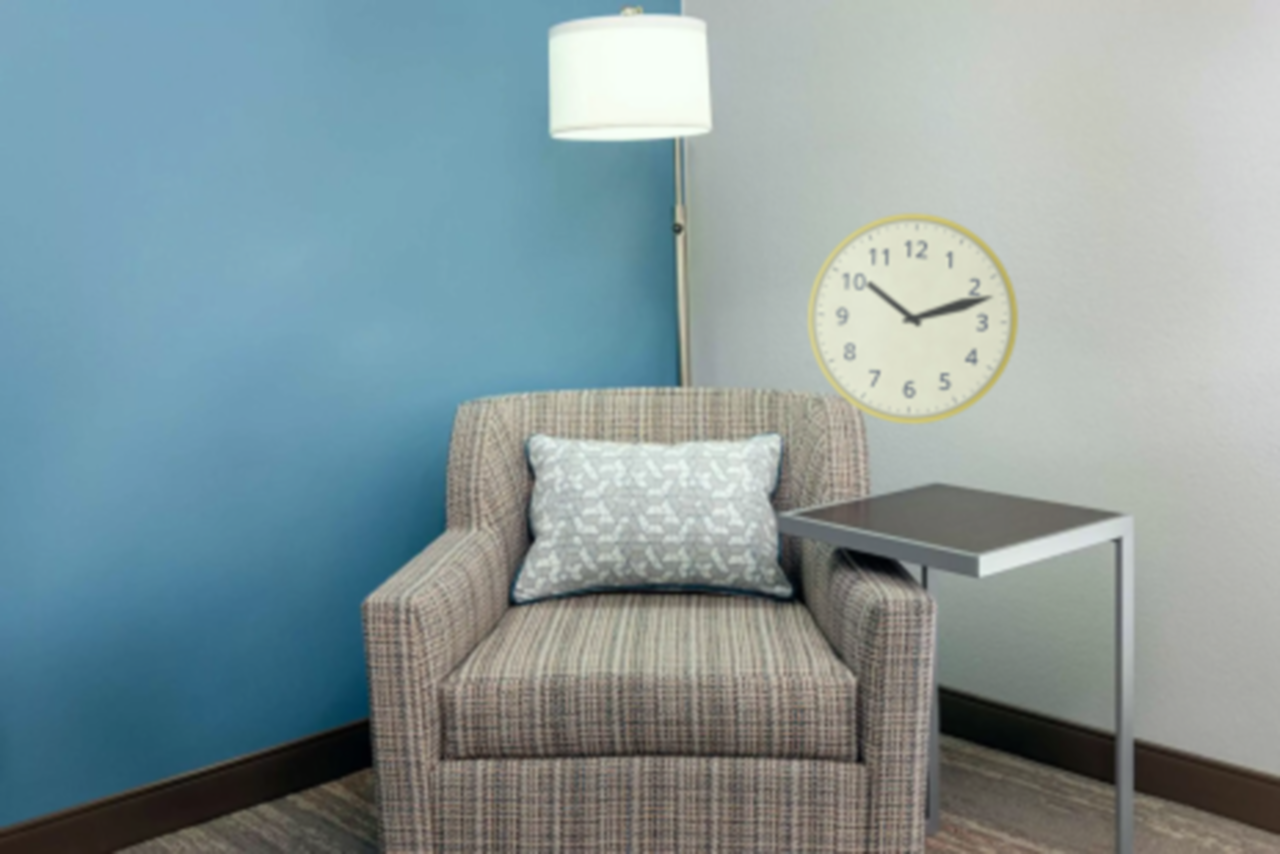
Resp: 10.12
